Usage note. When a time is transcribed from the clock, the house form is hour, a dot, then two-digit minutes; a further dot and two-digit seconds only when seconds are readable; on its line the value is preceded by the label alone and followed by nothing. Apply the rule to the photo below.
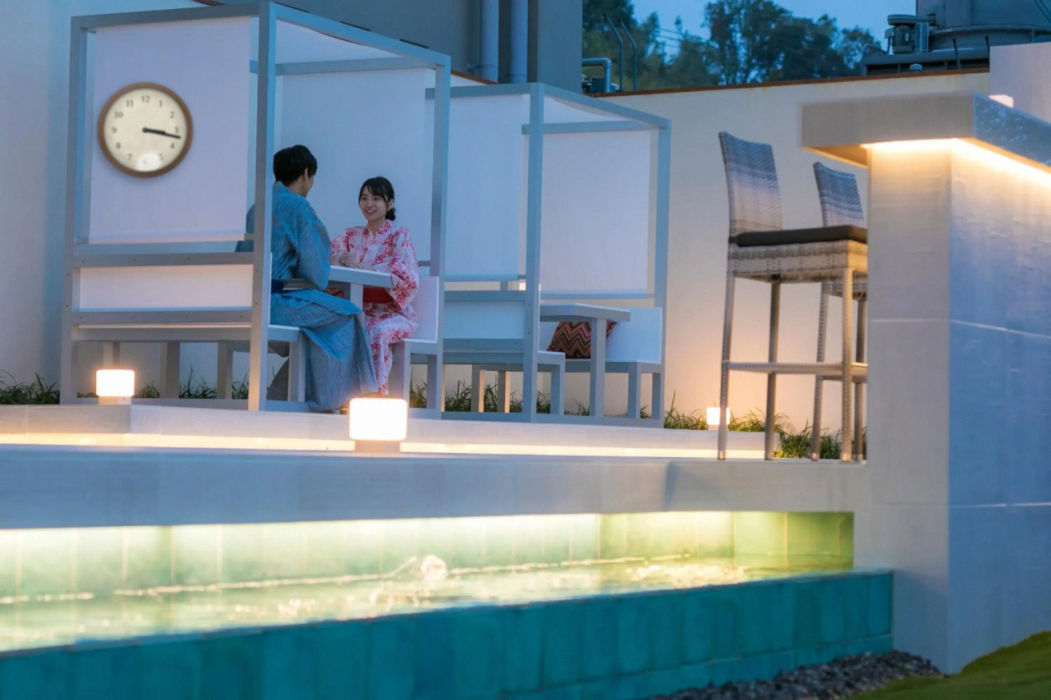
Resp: 3.17
